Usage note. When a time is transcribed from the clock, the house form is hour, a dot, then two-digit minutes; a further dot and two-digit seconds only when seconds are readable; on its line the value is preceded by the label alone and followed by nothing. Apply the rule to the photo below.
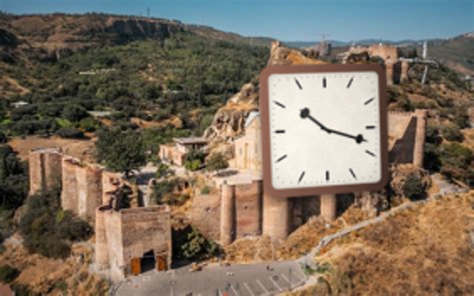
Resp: 10.18
